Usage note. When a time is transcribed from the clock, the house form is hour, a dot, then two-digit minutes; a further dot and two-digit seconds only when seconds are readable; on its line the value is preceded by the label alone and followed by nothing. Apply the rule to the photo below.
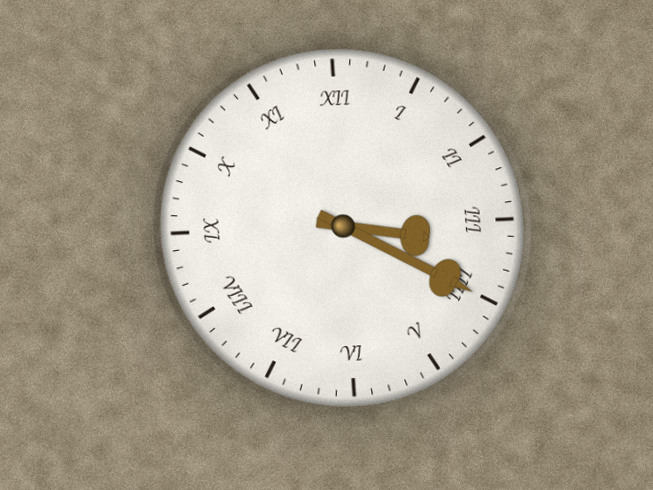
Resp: 3.20
